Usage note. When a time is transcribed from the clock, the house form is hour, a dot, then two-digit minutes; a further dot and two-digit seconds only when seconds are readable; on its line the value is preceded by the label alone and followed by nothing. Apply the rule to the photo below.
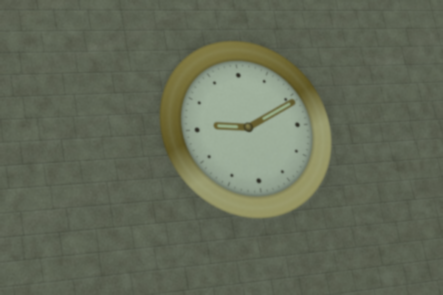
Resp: 9.11
